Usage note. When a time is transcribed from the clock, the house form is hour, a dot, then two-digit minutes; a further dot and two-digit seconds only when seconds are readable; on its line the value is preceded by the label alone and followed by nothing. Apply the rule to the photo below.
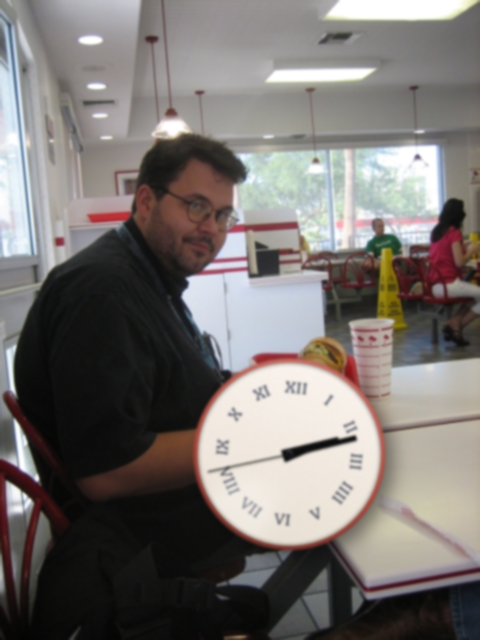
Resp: 2.11.42
